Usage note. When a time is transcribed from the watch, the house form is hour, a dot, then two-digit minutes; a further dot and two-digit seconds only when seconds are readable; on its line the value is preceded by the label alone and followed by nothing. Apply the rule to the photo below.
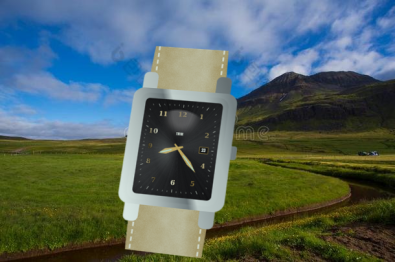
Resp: 8.23
